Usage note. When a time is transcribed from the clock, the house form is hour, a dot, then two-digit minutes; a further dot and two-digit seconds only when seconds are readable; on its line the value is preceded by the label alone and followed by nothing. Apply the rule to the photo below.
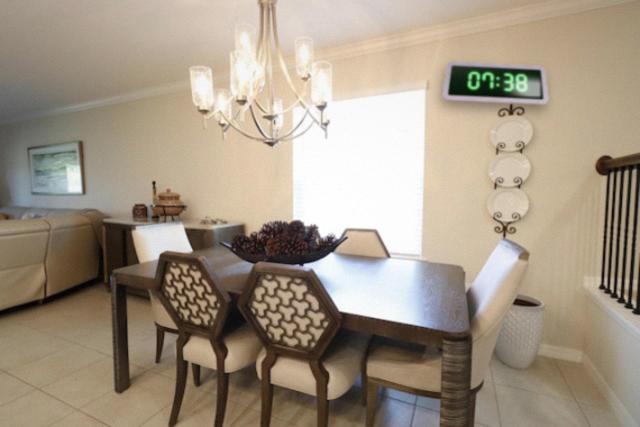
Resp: 7.38
